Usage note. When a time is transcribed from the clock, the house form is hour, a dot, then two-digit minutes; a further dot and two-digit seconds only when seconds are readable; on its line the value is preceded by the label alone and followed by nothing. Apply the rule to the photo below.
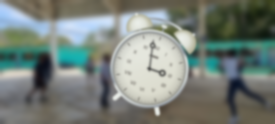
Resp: 2.58
